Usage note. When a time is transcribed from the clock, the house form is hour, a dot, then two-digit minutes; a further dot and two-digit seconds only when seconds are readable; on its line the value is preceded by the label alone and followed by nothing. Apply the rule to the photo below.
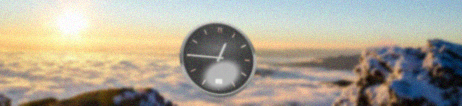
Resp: 12.45
